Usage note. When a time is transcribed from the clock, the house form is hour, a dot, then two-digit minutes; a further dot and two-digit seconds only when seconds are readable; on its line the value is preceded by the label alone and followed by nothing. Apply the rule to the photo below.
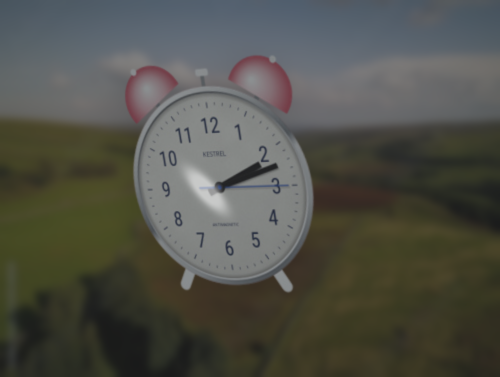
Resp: 2.12.15
